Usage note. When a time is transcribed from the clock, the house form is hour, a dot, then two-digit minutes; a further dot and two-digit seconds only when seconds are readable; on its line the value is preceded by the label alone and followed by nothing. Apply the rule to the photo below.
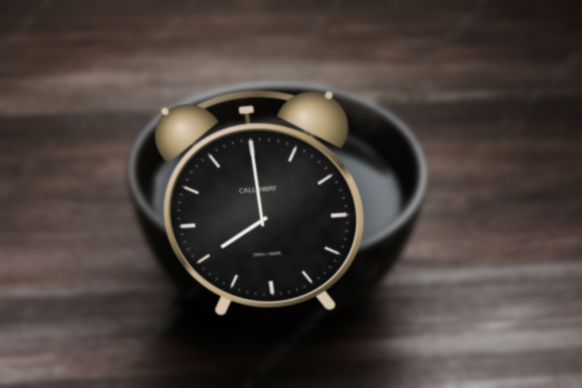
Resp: 8.00
